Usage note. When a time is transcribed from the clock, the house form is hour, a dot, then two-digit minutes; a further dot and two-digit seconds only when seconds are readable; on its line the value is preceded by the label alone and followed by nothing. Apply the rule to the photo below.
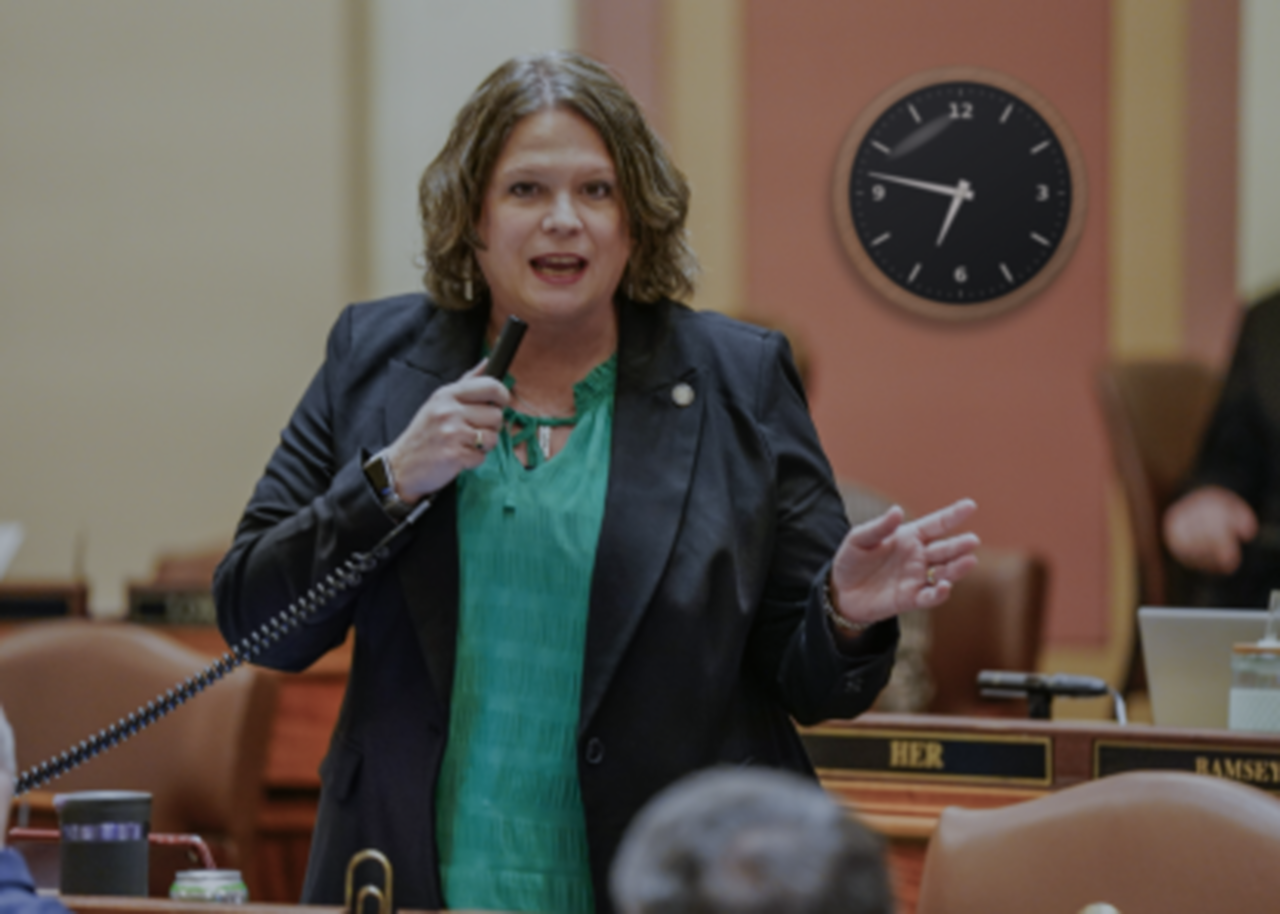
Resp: 6.47
